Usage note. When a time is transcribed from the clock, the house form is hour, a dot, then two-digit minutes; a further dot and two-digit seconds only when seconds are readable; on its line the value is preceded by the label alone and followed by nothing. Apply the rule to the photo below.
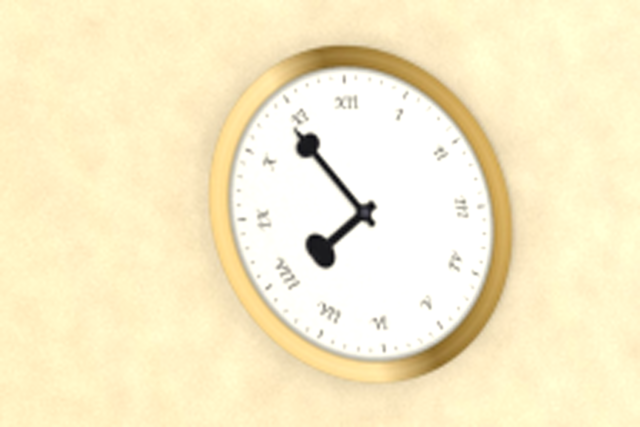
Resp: 7.54
